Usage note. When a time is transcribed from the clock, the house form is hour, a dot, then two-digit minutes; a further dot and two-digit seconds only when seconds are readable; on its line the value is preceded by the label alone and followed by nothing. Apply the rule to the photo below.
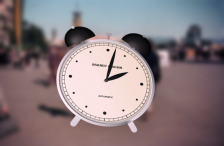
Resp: 2.02
